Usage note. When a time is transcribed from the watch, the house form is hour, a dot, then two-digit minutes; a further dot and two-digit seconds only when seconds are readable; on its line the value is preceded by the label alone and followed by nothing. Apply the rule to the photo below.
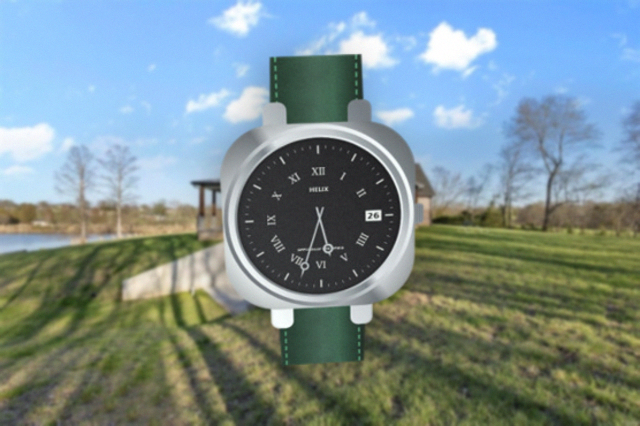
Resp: 5.33
